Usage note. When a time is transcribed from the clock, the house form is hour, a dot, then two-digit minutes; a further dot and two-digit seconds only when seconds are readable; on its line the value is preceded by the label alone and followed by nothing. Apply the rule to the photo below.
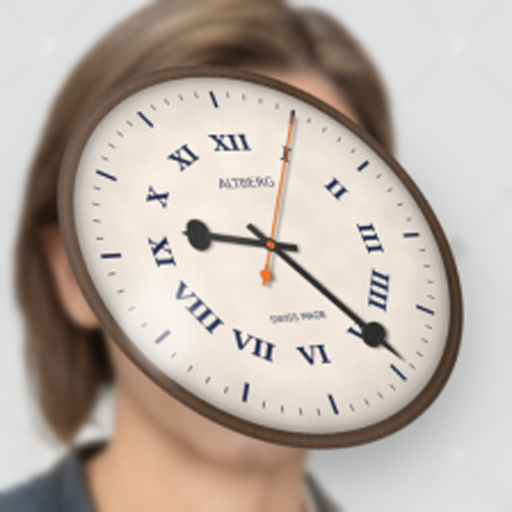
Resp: 9.24.05
